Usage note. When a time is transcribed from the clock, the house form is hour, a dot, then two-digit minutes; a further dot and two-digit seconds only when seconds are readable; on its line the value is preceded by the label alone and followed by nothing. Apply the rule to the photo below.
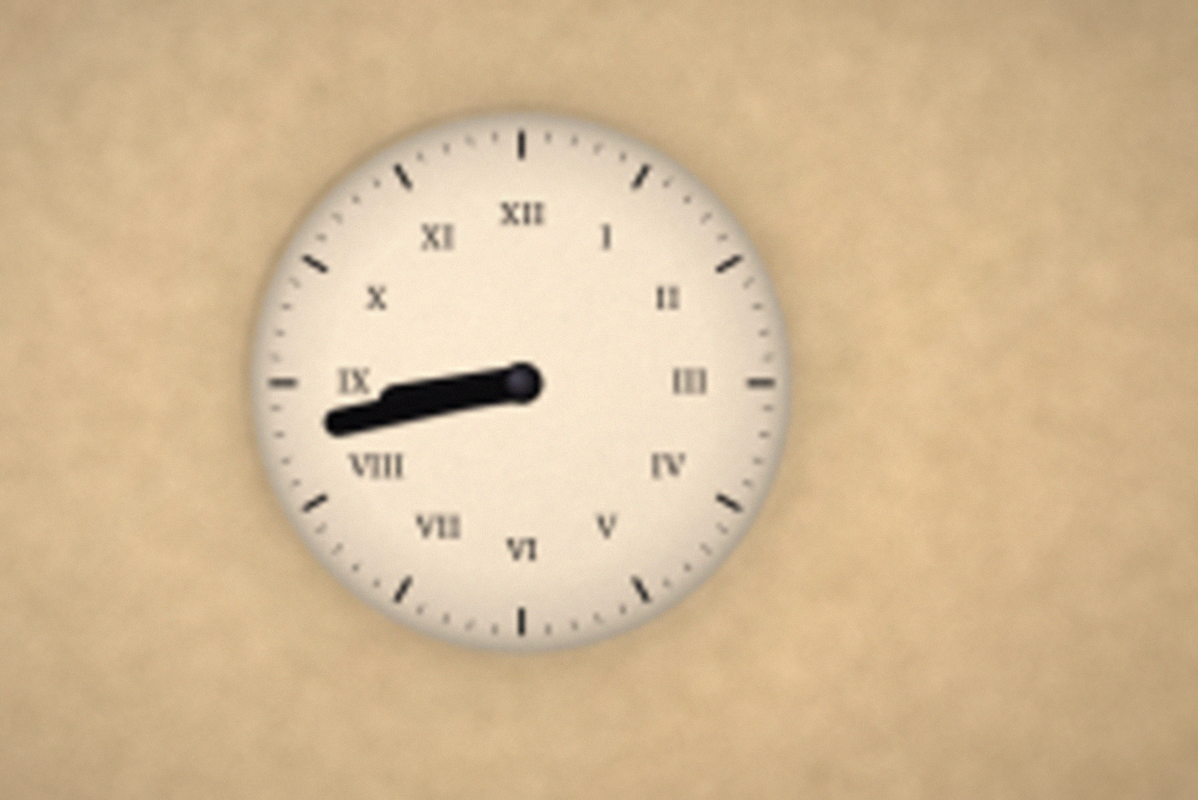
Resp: 8.43
